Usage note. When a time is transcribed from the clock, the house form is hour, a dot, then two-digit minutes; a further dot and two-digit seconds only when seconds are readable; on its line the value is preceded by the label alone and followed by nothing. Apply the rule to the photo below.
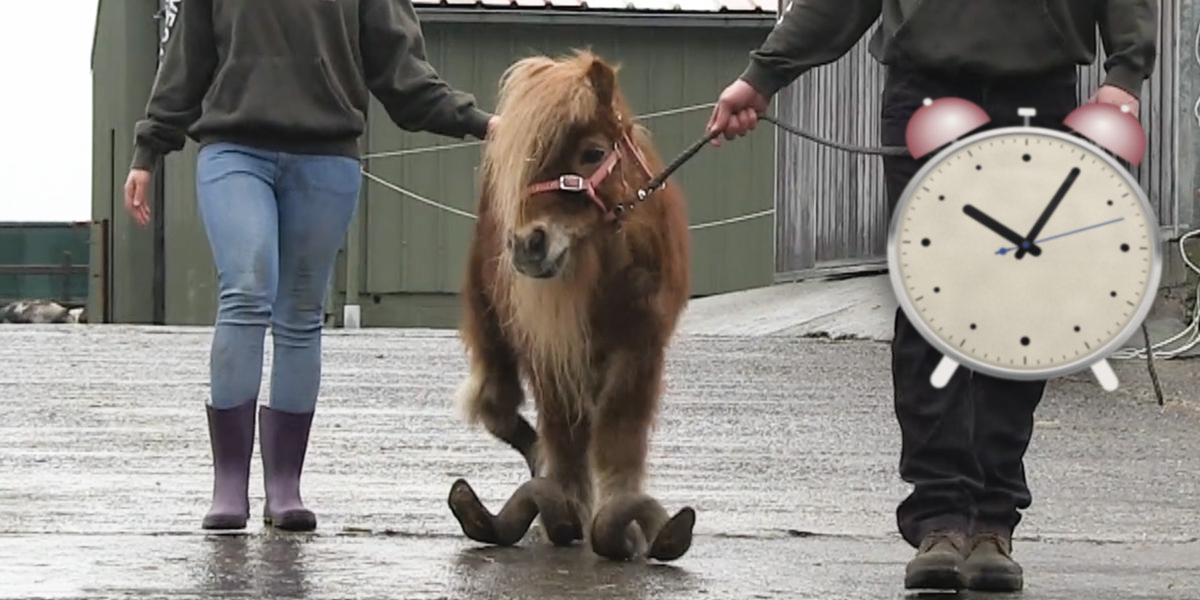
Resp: 10.05.12
